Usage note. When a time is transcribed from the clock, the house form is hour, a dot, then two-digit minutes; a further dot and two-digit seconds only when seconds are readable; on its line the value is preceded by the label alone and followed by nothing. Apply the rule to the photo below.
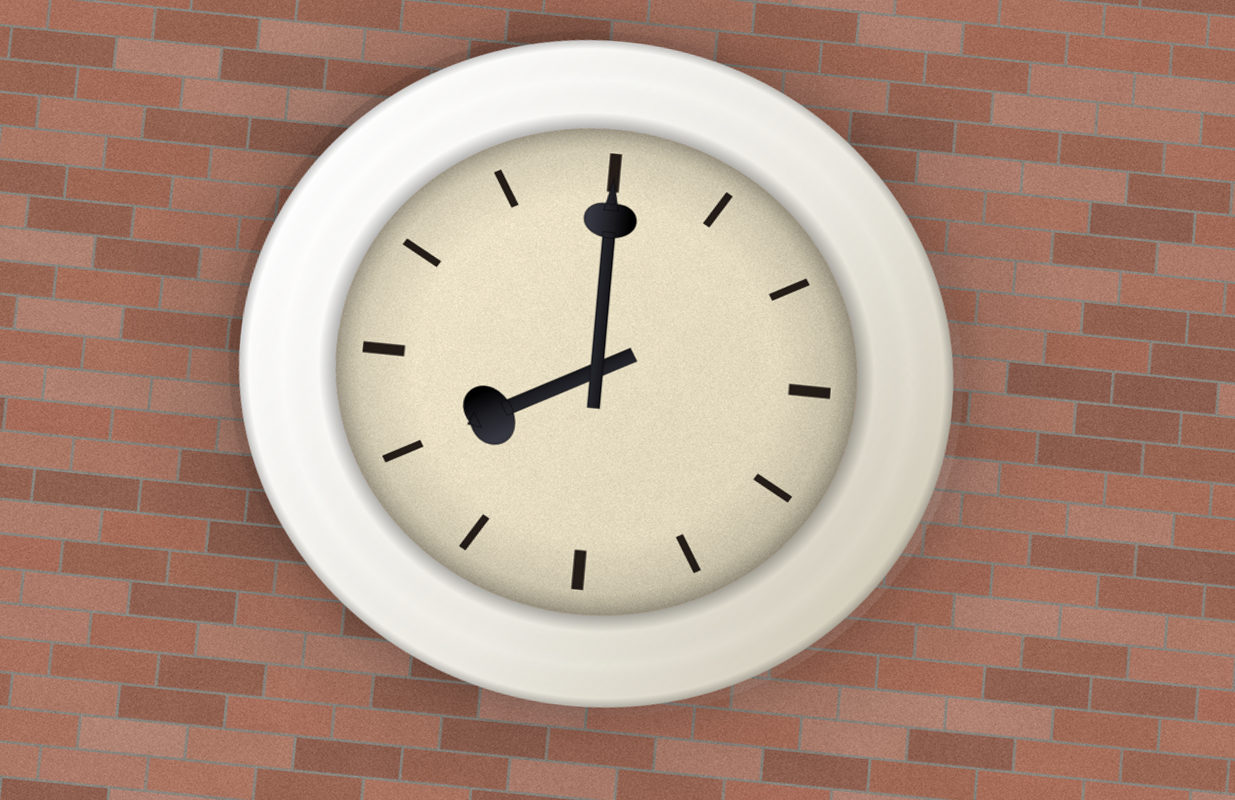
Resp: 8.00
